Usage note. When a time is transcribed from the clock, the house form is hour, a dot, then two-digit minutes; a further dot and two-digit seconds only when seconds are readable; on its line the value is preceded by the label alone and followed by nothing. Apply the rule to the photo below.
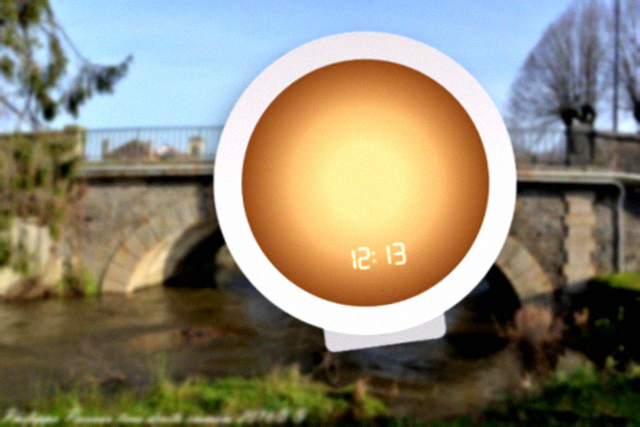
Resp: 12.13
